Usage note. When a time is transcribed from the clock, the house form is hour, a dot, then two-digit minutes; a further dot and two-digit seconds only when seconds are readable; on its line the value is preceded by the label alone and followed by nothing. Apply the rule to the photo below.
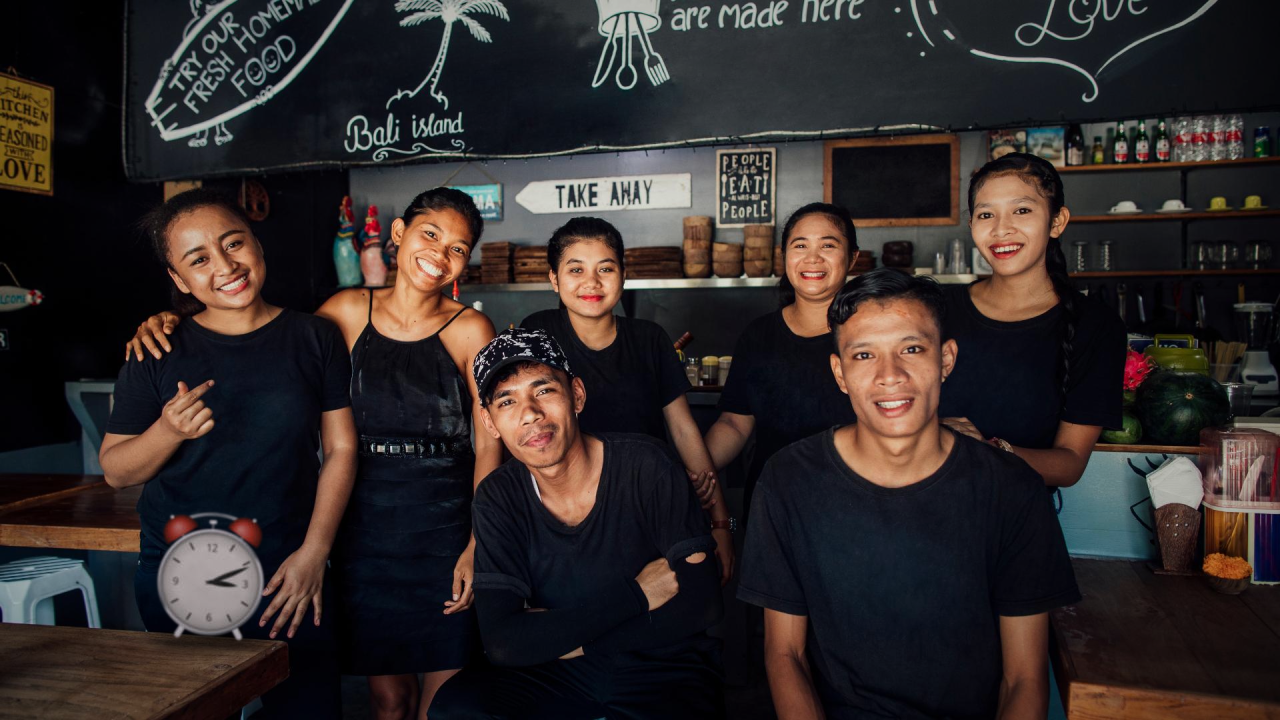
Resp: 3.11
